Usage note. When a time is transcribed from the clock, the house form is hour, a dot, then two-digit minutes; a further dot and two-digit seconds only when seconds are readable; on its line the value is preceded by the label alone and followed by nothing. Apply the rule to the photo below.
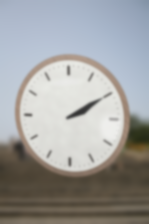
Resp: 2.10
